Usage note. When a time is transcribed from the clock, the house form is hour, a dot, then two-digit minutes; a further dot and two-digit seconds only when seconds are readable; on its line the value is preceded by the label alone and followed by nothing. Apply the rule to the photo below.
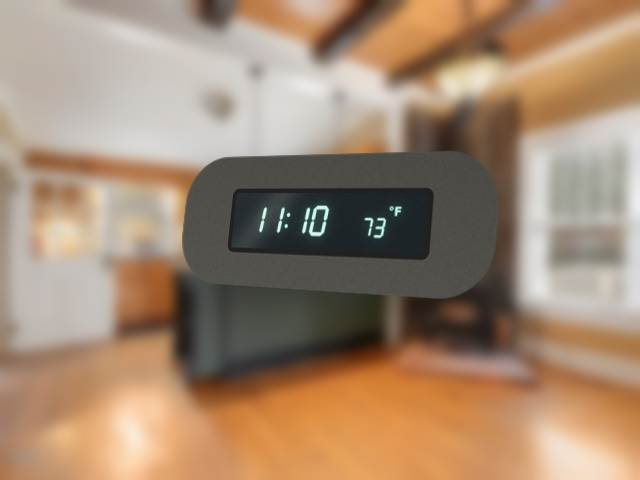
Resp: 11.10
